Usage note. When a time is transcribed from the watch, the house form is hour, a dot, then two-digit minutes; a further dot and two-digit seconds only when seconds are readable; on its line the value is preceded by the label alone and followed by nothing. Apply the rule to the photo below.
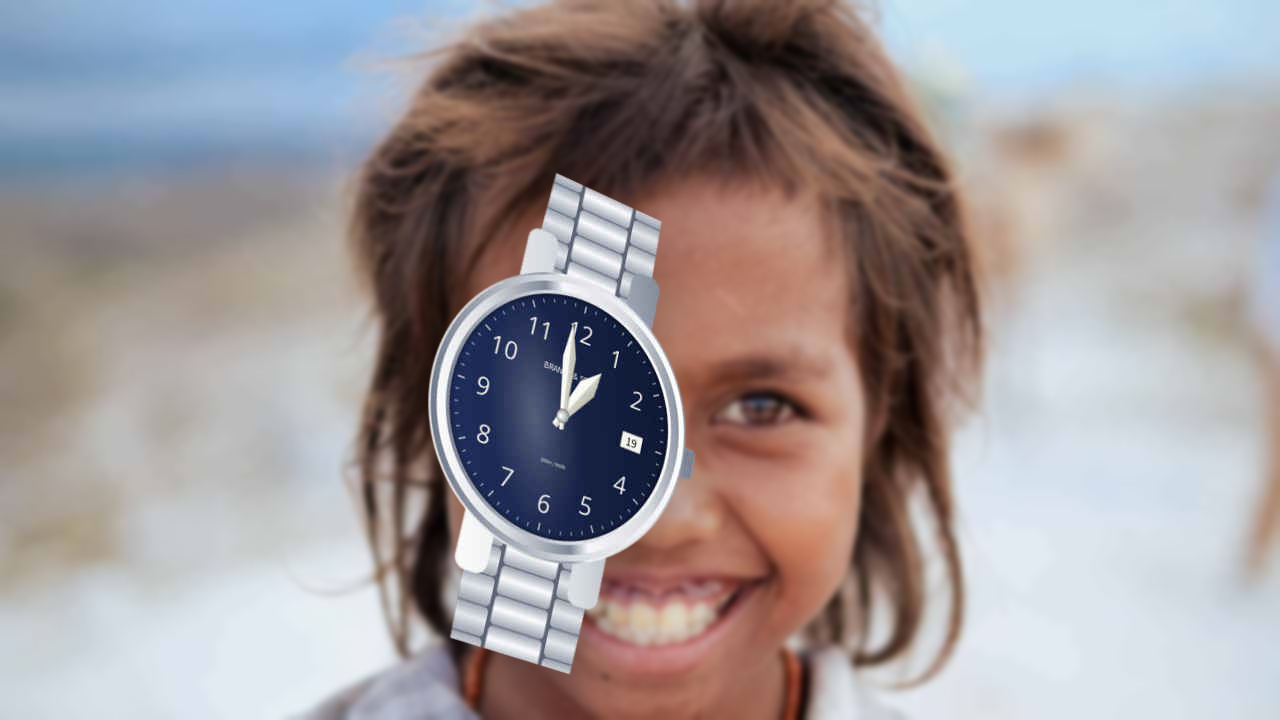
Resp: 12.59
